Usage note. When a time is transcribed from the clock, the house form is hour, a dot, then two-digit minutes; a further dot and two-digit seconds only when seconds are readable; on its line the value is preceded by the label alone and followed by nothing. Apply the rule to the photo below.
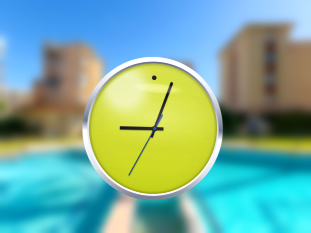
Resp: 9.03.35
